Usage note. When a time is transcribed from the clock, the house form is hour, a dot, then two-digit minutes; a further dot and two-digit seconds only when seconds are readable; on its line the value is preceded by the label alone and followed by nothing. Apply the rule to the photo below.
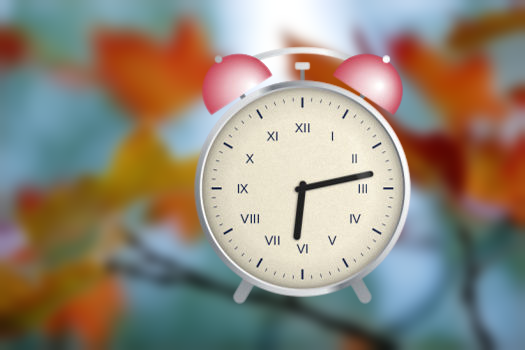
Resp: 6.13
